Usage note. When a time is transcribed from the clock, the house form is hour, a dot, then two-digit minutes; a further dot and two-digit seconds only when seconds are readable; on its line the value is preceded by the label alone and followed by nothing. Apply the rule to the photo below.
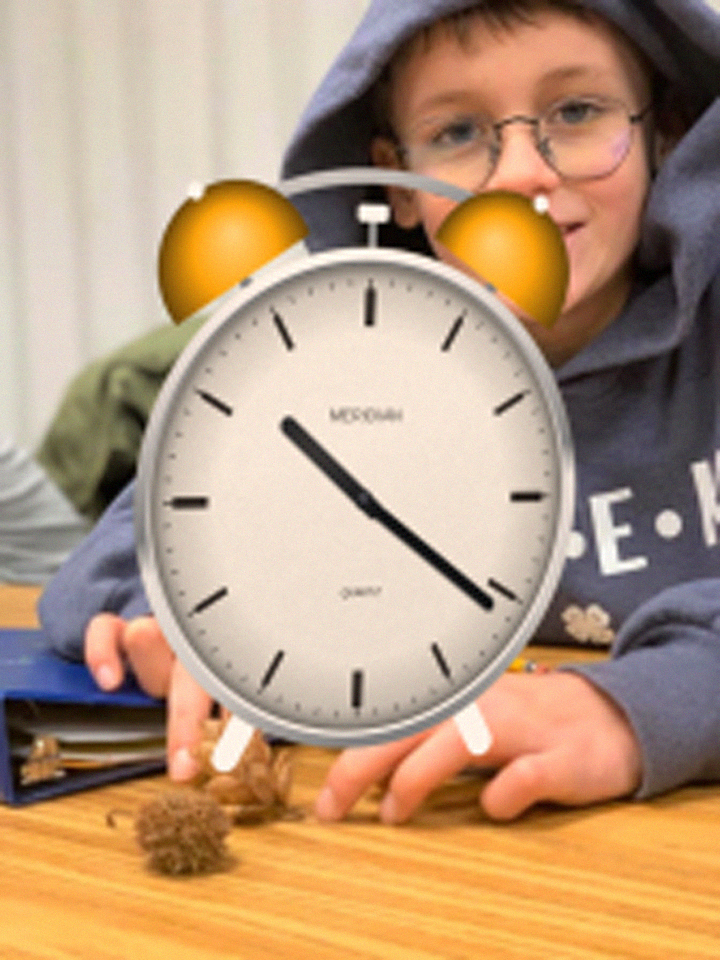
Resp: 10.21
